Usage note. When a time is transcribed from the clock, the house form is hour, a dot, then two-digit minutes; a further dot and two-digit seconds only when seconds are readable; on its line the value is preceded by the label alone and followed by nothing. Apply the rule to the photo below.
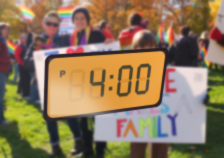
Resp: 4.00
